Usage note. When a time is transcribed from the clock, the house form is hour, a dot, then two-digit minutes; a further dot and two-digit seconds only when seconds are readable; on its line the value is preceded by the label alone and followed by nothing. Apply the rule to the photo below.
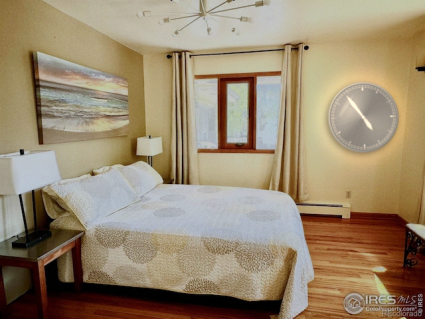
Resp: 4.54
